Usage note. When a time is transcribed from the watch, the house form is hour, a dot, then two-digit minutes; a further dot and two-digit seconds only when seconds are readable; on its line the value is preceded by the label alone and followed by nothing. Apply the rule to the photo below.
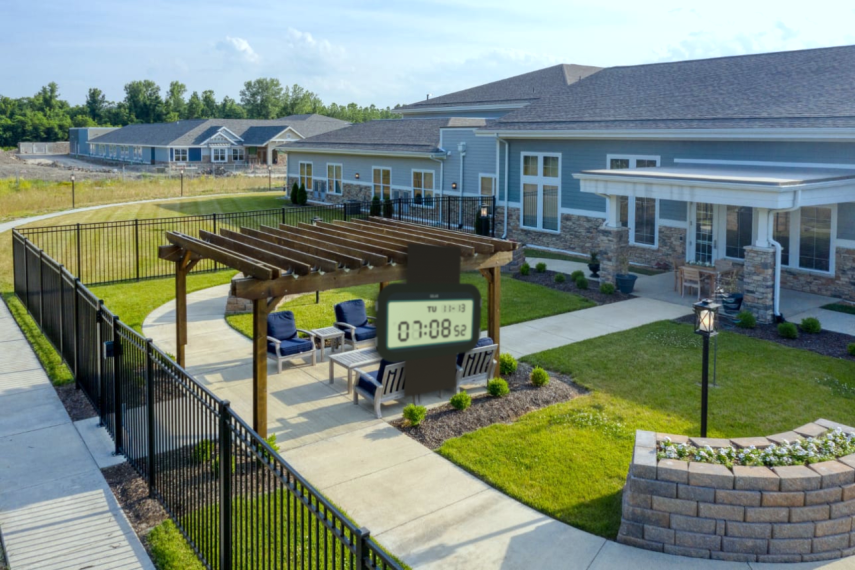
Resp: 7.08.52
